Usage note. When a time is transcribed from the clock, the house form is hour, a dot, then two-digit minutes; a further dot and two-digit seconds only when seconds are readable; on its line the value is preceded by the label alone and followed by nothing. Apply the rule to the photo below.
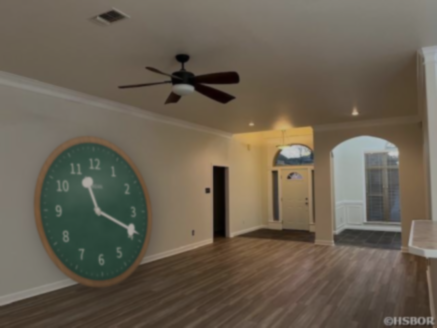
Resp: 11.19
